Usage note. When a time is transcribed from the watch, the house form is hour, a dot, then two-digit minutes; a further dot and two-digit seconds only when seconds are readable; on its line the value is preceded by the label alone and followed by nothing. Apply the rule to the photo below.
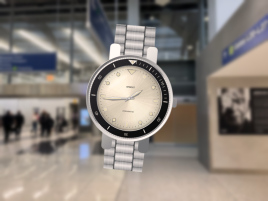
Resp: 1.44
